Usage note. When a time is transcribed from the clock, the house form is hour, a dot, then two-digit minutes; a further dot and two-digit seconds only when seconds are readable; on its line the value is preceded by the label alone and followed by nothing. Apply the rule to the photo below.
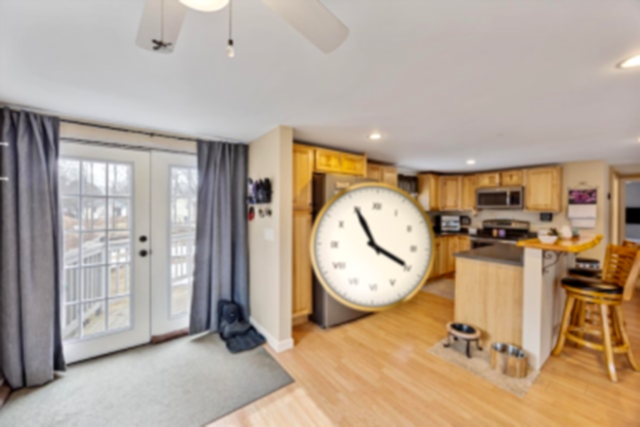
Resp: 3.55
